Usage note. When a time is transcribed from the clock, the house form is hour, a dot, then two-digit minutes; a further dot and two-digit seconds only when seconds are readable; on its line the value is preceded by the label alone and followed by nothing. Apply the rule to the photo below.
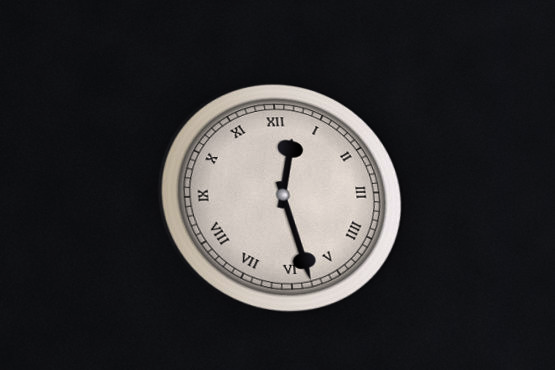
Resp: 12.28
